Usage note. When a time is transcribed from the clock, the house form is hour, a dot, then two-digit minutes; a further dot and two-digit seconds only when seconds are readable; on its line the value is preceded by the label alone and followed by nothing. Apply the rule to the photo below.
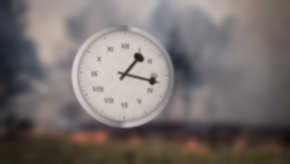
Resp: 1.17
